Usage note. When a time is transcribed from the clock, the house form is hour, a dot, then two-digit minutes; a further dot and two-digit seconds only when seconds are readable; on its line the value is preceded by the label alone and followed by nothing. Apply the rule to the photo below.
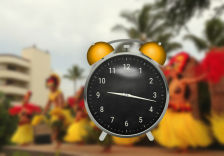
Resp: 9.17
